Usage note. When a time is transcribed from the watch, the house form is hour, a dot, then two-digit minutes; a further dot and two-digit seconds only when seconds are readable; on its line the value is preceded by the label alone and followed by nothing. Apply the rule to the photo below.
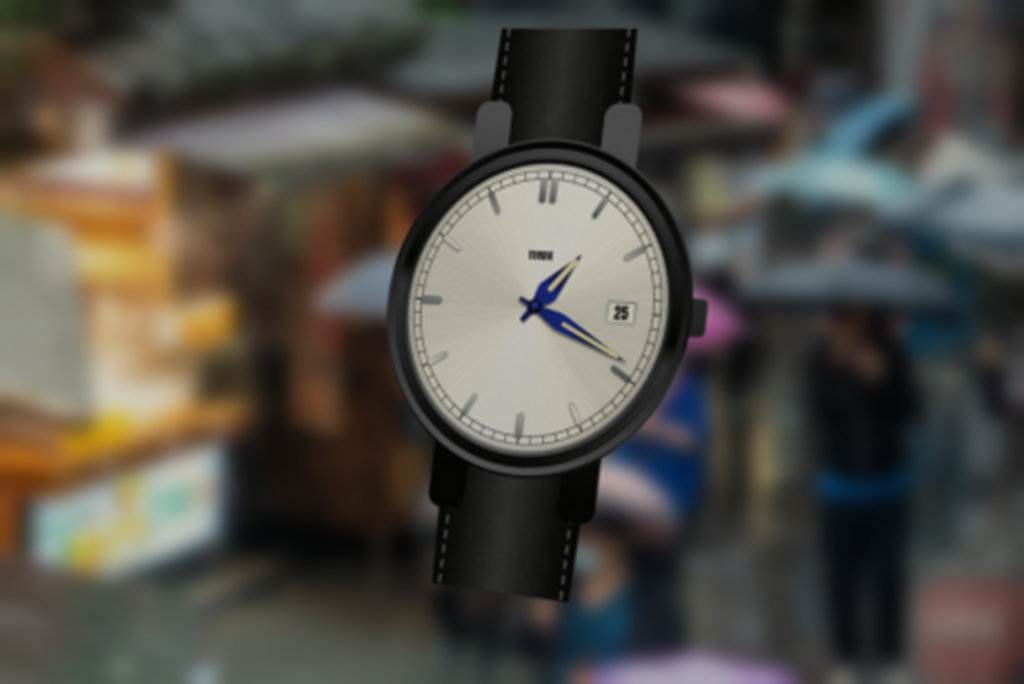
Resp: 1.19
